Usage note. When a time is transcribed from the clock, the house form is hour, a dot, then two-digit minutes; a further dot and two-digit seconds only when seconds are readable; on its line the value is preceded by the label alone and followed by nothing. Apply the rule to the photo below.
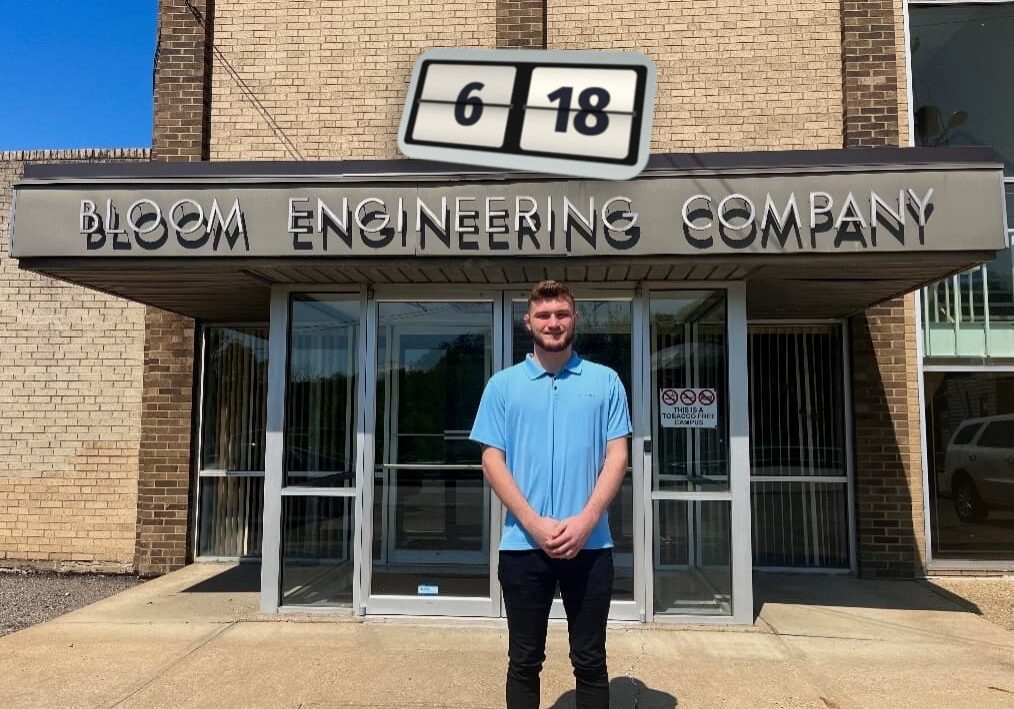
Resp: 6.18
